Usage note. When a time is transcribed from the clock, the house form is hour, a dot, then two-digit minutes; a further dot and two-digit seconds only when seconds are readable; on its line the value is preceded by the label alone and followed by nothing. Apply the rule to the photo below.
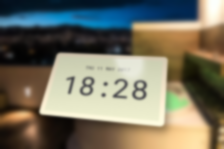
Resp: 18.28
